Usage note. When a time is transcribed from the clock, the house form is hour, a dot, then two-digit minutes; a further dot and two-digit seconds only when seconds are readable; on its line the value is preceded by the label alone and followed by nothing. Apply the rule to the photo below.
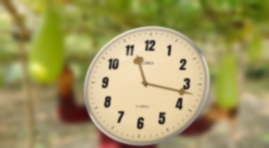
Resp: 11.17
